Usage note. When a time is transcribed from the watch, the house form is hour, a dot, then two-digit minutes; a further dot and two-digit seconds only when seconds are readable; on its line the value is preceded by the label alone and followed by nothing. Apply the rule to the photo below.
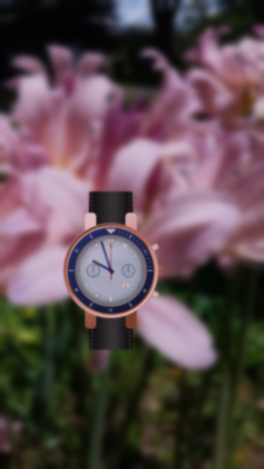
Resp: 9.57
